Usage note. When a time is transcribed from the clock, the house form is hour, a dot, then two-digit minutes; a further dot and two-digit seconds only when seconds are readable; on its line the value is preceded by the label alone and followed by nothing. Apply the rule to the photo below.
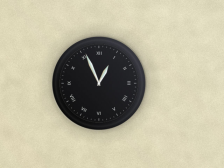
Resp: 12.56
